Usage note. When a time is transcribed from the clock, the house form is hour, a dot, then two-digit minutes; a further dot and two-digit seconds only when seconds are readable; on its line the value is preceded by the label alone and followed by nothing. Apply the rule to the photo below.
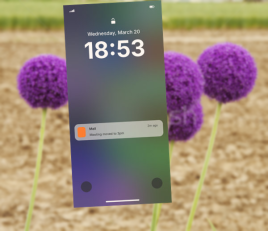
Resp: 18.53
